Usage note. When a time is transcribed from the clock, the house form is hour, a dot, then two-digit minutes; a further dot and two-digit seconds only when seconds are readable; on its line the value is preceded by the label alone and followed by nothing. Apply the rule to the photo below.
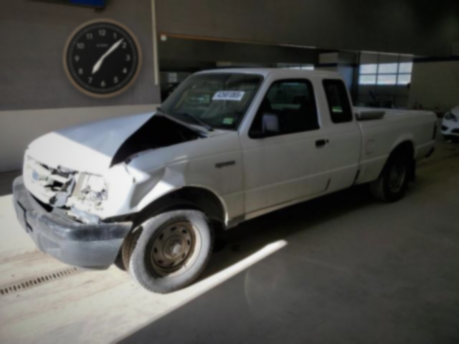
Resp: 7.08
